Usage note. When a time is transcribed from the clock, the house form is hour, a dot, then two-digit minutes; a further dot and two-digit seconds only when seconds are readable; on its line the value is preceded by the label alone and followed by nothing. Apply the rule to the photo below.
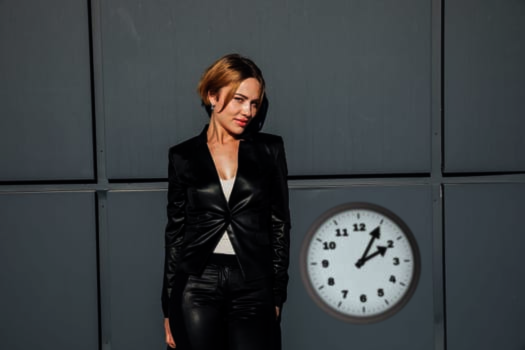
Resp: 2.05
